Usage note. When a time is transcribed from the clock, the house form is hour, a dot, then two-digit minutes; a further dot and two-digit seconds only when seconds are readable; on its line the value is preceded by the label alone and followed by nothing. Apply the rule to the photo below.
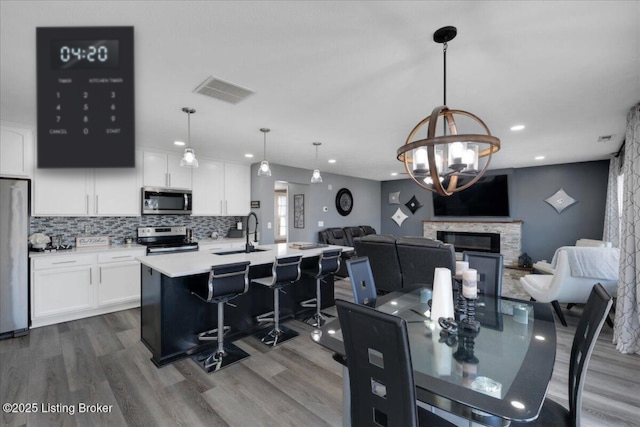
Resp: 4.20
